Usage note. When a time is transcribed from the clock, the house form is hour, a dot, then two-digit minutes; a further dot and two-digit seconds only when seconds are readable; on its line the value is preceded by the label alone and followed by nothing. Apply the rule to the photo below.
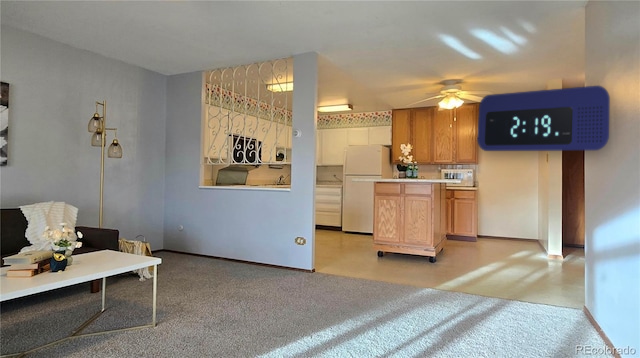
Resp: 2.19
